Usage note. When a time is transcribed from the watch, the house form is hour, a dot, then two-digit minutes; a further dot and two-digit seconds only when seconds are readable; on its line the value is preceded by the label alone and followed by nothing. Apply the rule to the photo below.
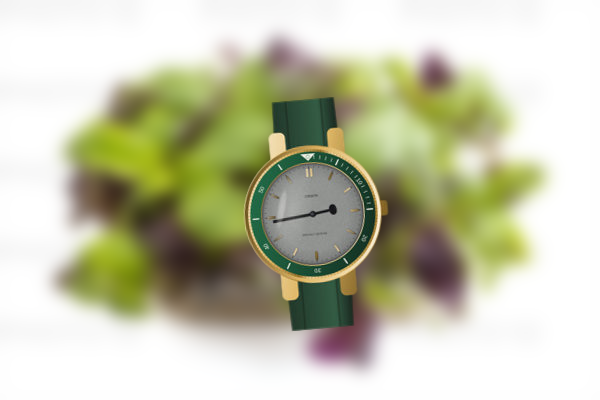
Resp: 2.44
